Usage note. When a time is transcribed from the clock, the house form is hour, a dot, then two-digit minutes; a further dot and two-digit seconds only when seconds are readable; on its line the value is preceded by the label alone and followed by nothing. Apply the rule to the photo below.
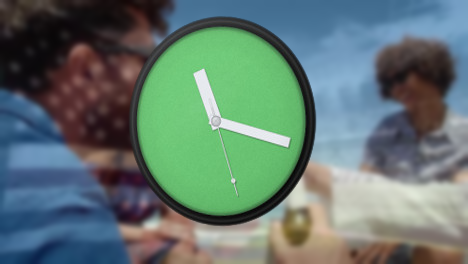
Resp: 11.17.27
